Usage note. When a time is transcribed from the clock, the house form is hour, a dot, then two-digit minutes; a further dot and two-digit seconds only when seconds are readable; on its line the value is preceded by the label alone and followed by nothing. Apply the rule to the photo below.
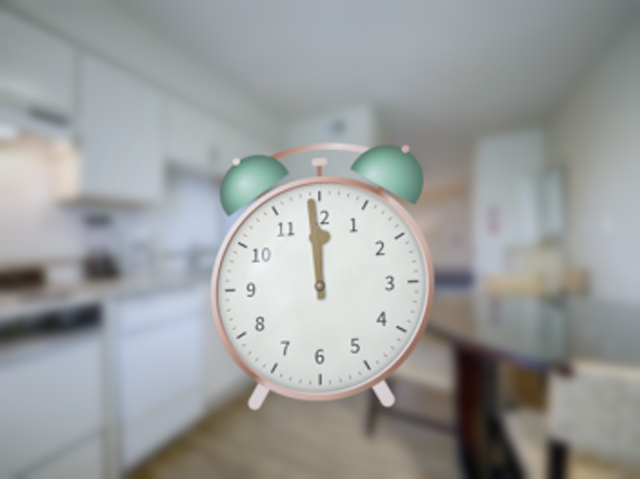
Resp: 11.59
